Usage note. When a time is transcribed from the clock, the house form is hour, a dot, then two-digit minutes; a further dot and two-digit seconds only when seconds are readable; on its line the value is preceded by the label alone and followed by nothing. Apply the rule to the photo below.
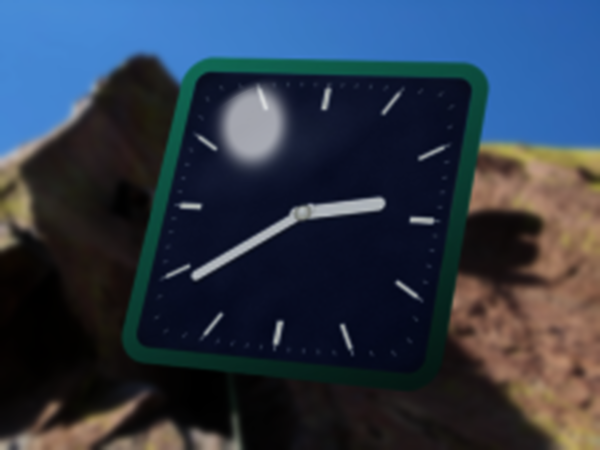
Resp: 2.39
